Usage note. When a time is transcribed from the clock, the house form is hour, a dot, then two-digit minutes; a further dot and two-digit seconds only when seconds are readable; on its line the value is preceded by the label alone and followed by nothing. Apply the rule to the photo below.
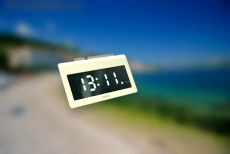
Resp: 13.11
